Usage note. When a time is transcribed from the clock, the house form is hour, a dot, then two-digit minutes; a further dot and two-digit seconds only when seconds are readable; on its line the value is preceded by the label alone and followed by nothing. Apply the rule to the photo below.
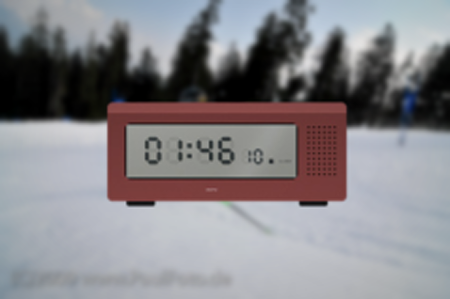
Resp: 1.46.10
